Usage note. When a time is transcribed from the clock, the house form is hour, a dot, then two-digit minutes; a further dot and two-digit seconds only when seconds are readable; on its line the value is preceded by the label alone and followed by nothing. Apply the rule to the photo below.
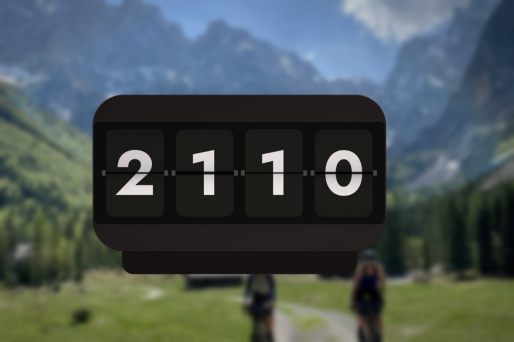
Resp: 21.10
